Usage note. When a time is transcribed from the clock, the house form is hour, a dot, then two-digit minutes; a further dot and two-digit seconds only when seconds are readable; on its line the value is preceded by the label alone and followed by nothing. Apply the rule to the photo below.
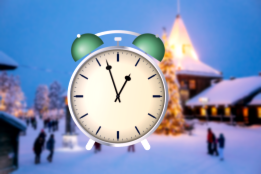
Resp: 12.57
